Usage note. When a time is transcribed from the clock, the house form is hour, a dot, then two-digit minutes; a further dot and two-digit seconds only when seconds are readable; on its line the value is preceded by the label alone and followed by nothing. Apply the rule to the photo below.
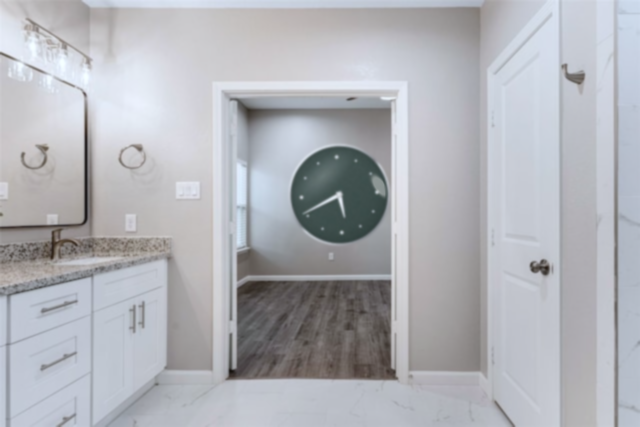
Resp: 5.41
